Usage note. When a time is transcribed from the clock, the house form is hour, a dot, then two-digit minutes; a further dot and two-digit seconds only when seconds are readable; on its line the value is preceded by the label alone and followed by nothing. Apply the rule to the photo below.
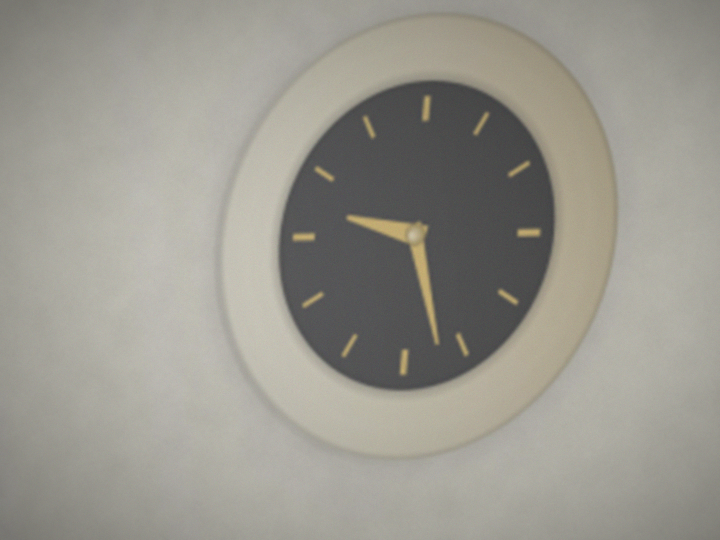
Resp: 9.27
